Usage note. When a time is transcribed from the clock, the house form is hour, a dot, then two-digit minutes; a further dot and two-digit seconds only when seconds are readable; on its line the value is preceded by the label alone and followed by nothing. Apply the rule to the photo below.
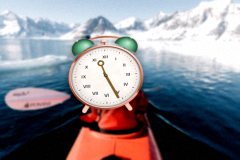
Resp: 11.26
